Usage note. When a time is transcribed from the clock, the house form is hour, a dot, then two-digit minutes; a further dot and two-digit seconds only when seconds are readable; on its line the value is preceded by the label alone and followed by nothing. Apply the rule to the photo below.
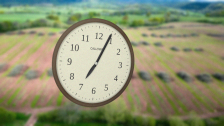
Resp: 7.04
